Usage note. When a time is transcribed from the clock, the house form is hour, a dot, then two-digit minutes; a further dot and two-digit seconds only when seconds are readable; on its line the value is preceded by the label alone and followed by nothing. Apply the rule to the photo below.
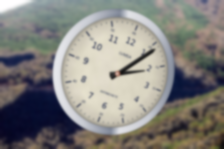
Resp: 2.06
